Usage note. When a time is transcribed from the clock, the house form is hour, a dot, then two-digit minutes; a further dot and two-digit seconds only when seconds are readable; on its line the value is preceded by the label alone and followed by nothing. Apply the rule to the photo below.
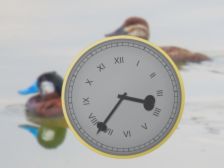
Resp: 3.37
